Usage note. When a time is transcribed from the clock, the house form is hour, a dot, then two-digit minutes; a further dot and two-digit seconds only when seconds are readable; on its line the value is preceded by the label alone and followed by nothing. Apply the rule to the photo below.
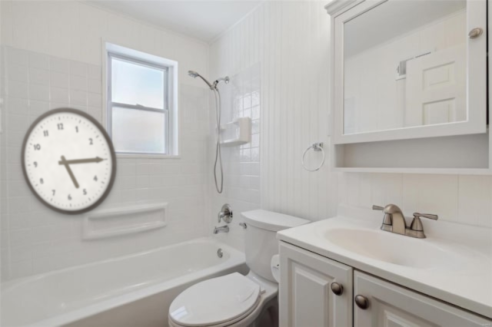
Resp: 5.15
